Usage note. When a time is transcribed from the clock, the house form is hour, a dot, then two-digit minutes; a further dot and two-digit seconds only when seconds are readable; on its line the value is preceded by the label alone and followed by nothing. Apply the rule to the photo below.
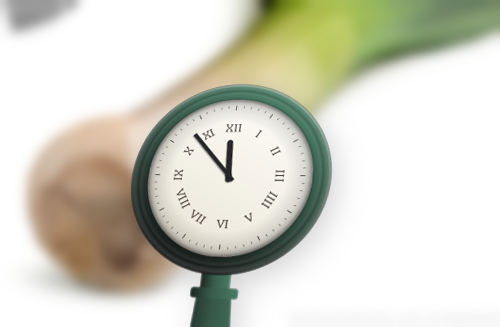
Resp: 11.53
